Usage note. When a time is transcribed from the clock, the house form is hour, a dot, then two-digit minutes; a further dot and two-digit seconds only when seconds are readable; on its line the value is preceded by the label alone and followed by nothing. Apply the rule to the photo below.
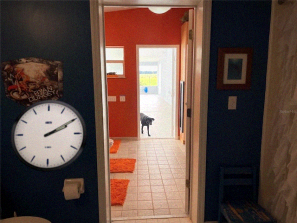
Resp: 2.10
